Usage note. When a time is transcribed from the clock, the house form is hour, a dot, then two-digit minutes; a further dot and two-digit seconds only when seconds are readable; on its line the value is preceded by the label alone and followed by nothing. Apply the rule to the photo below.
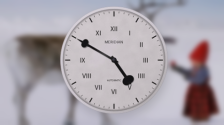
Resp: 4.50
